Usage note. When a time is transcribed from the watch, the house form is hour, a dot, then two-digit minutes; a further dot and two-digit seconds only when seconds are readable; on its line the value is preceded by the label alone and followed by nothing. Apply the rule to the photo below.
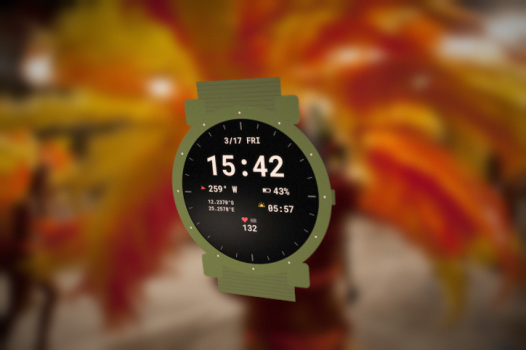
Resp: 15.42
